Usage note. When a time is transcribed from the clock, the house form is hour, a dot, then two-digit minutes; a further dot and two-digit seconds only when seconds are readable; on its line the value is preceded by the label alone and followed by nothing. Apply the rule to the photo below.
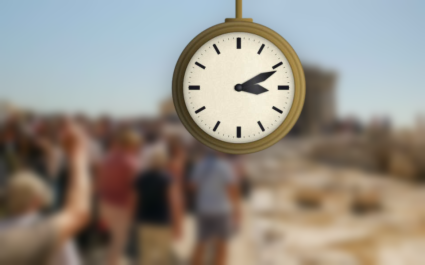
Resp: 3.11
